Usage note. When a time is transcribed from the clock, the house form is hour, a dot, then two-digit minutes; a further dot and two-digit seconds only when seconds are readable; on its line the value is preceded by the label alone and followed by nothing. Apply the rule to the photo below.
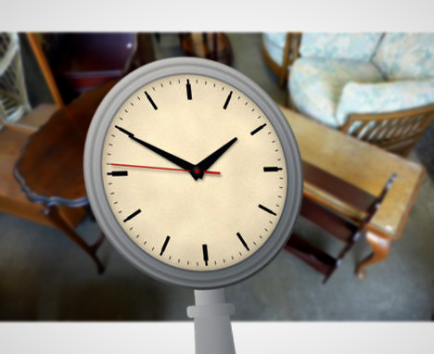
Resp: 1.49.46
